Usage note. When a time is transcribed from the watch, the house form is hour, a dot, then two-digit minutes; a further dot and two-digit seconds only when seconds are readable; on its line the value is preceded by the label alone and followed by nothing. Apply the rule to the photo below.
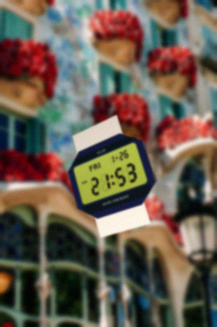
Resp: 21.53
